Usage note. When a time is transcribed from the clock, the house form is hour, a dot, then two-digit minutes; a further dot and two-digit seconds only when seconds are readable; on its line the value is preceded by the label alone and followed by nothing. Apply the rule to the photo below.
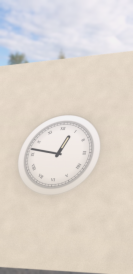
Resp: 12.47
